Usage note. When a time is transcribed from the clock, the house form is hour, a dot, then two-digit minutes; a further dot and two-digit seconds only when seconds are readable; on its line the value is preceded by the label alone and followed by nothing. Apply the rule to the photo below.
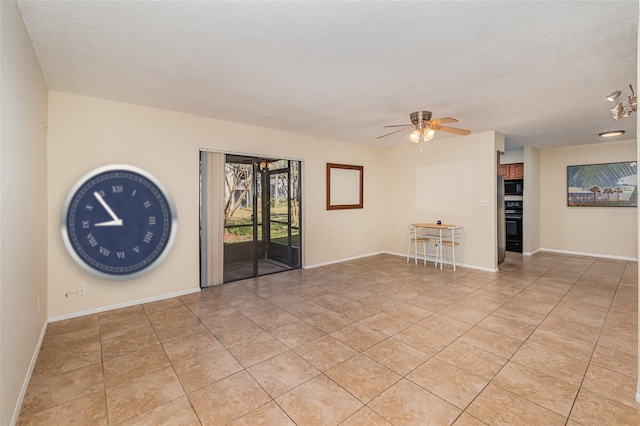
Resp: 8.54
